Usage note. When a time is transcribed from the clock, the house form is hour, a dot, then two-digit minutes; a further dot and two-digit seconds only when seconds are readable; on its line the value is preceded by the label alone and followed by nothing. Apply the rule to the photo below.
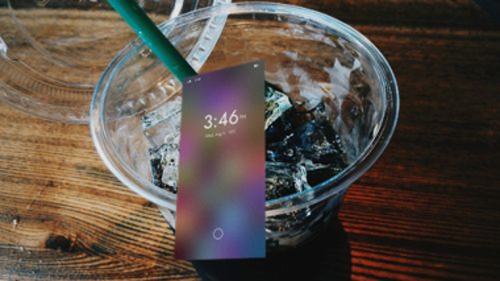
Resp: 3.46
